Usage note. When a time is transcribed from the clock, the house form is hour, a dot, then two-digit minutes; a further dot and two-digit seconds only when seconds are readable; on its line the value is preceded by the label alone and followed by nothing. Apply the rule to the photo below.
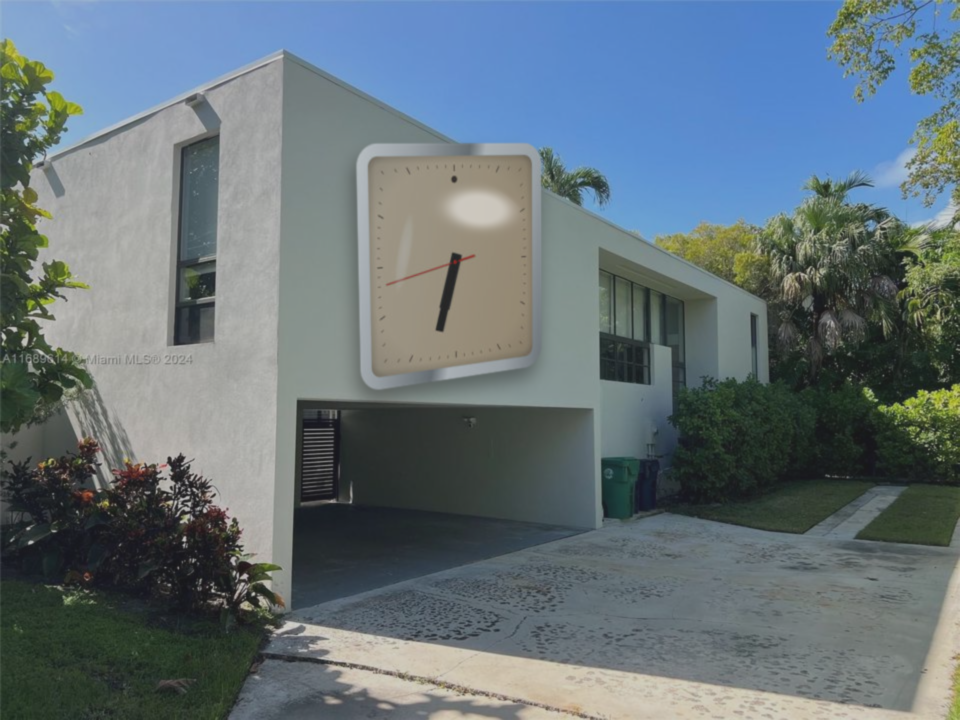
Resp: 6.32.43
